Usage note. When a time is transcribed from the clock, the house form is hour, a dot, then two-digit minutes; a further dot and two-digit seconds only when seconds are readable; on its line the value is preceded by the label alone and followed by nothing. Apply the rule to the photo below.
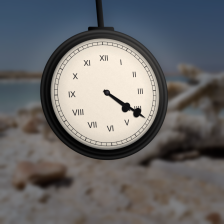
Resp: 4.21
